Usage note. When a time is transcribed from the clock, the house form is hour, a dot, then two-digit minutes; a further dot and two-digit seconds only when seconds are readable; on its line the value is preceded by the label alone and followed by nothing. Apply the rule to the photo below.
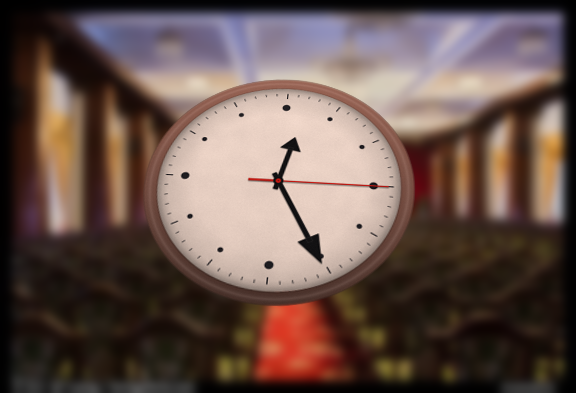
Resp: 12.25.15
